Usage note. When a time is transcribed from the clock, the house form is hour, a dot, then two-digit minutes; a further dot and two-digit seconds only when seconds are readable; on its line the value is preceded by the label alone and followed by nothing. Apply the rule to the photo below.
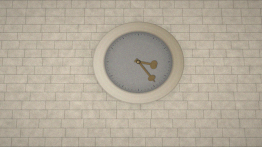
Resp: 3.24
